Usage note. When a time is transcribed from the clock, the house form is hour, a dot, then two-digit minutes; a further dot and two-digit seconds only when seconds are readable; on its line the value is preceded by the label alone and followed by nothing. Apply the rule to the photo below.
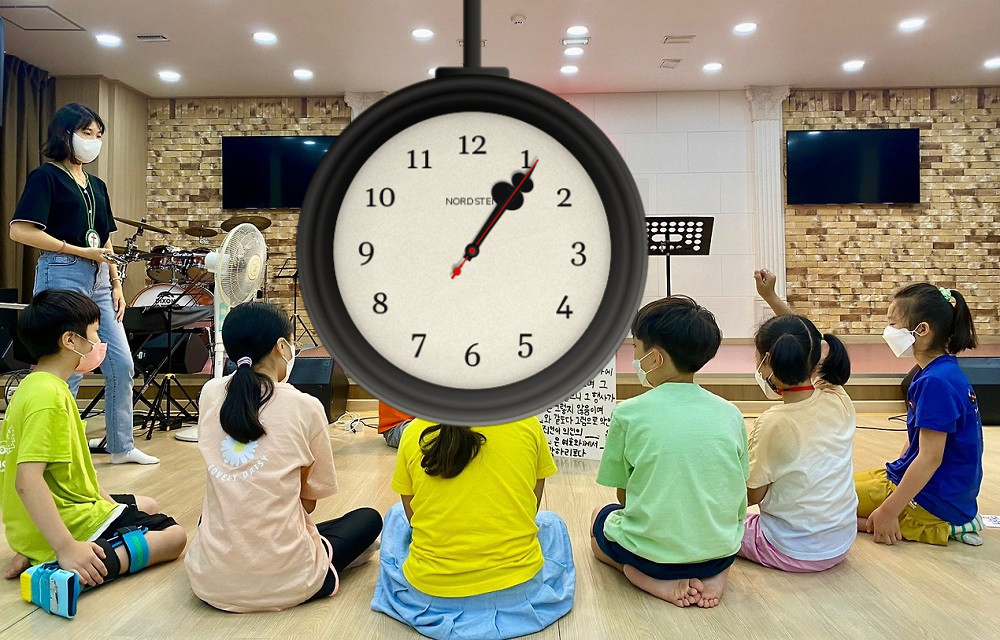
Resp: 1.06.06
